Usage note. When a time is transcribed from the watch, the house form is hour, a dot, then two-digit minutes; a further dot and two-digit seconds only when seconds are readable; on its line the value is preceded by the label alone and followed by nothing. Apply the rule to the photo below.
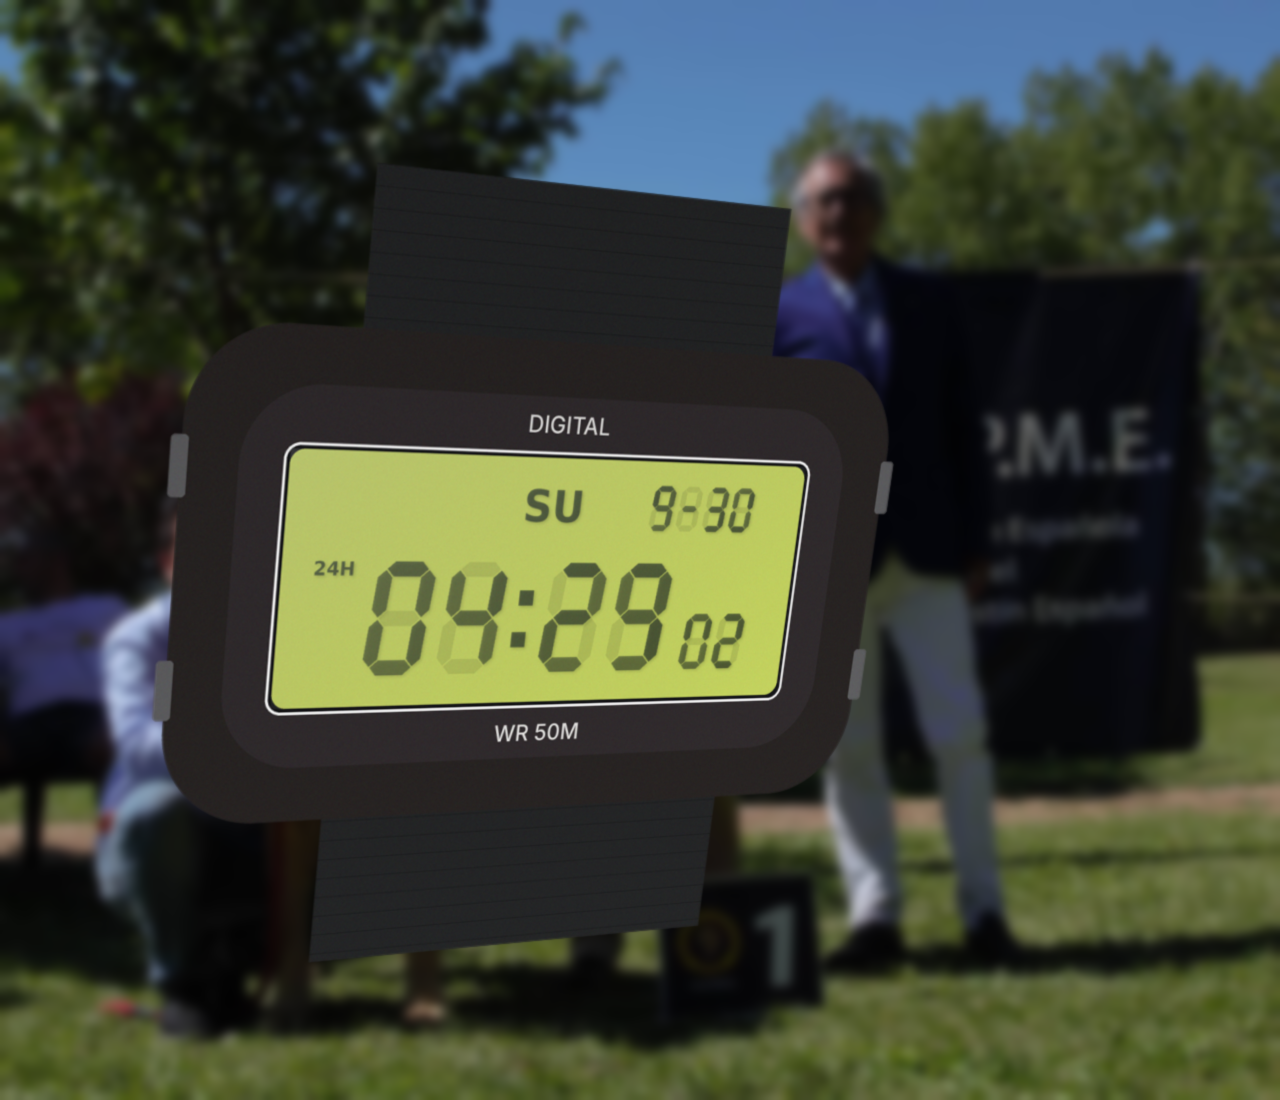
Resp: 4.29.02
